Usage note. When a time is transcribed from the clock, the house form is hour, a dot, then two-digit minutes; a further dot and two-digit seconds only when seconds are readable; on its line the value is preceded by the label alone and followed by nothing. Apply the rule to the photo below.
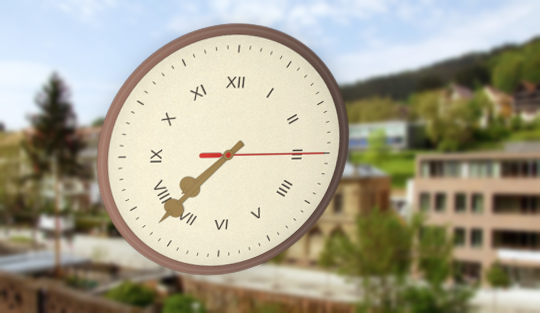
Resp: 7.37.15
